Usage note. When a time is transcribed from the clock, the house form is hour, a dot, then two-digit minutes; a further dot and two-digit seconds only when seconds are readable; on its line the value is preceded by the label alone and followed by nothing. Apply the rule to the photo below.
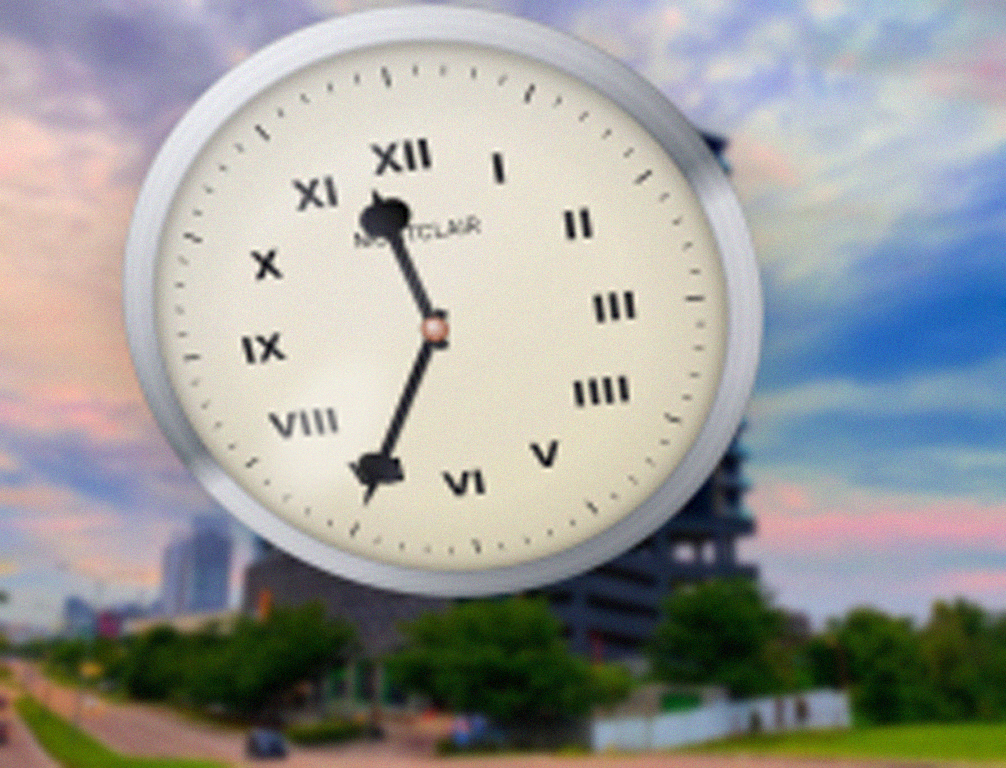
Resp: 11.35
